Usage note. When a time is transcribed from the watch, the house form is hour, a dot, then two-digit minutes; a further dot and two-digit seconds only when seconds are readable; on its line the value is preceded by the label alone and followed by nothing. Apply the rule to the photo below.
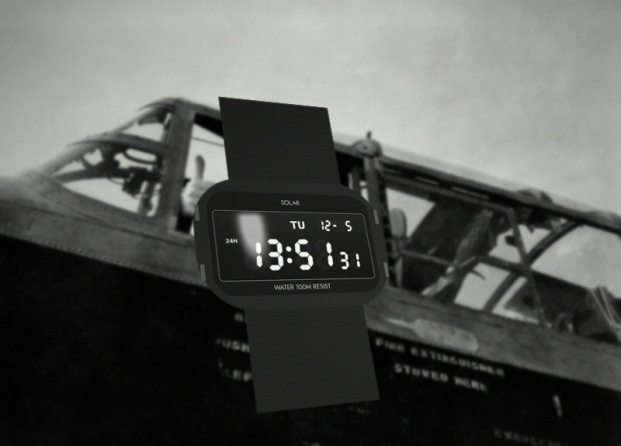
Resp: 13.51.31
